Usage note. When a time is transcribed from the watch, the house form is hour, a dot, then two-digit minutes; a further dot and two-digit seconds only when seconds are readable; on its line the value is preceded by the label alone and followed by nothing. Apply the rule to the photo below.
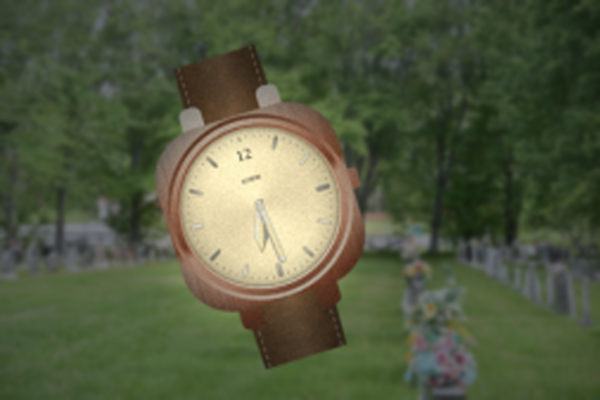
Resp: 6.29
